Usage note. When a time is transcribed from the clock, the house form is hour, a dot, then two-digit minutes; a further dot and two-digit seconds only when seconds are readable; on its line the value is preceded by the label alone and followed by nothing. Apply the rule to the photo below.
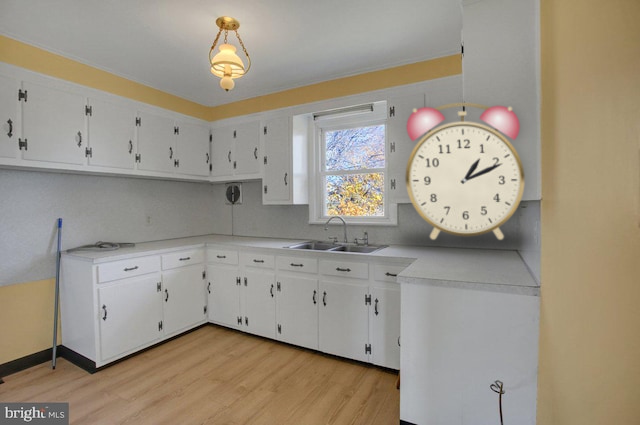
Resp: 1.11
